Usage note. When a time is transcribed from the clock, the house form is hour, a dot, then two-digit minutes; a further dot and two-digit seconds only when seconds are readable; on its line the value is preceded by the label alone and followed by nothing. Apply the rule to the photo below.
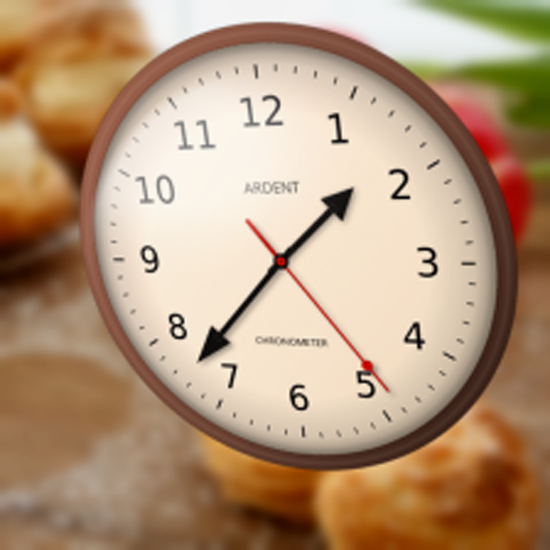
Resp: 1.37.24
